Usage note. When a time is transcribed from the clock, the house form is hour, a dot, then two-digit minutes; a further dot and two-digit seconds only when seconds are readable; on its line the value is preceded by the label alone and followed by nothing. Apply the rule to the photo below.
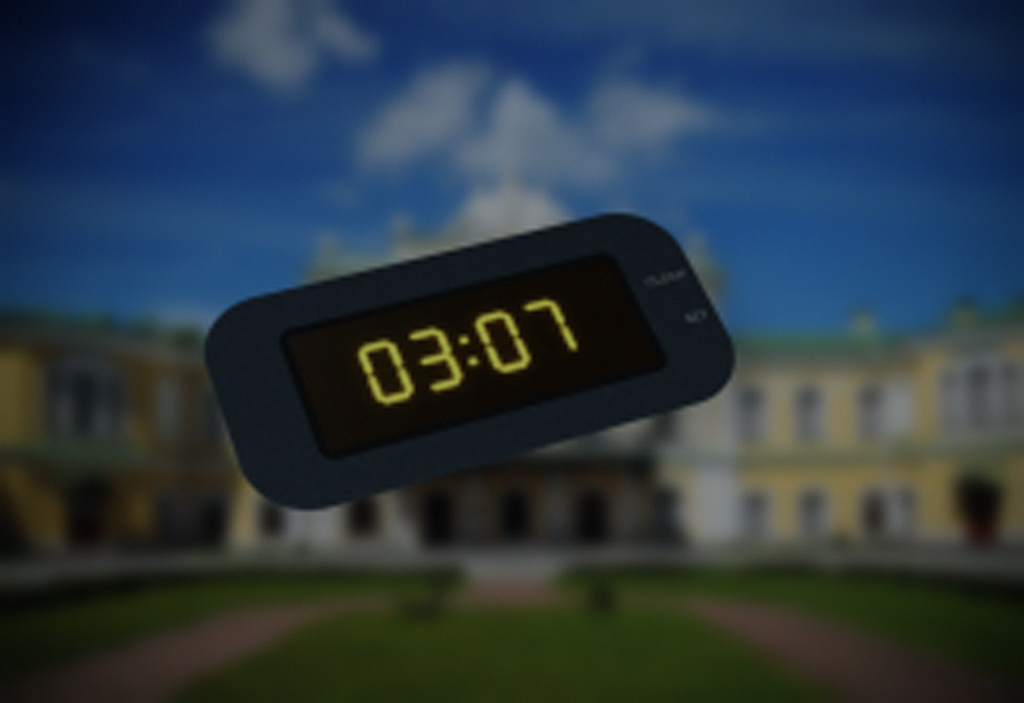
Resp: 3.07
